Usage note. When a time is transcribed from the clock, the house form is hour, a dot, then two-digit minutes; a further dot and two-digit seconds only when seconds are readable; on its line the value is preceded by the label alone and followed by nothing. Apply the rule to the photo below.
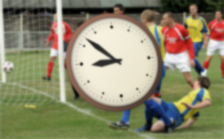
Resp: 8.52
